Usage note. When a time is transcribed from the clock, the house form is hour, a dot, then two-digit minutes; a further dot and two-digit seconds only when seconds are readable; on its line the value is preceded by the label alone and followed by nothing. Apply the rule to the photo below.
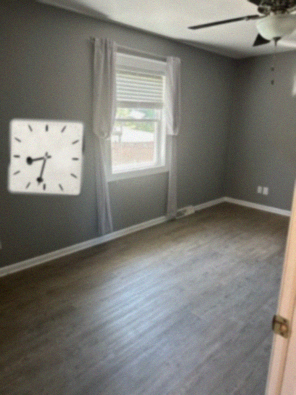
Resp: 8.32
